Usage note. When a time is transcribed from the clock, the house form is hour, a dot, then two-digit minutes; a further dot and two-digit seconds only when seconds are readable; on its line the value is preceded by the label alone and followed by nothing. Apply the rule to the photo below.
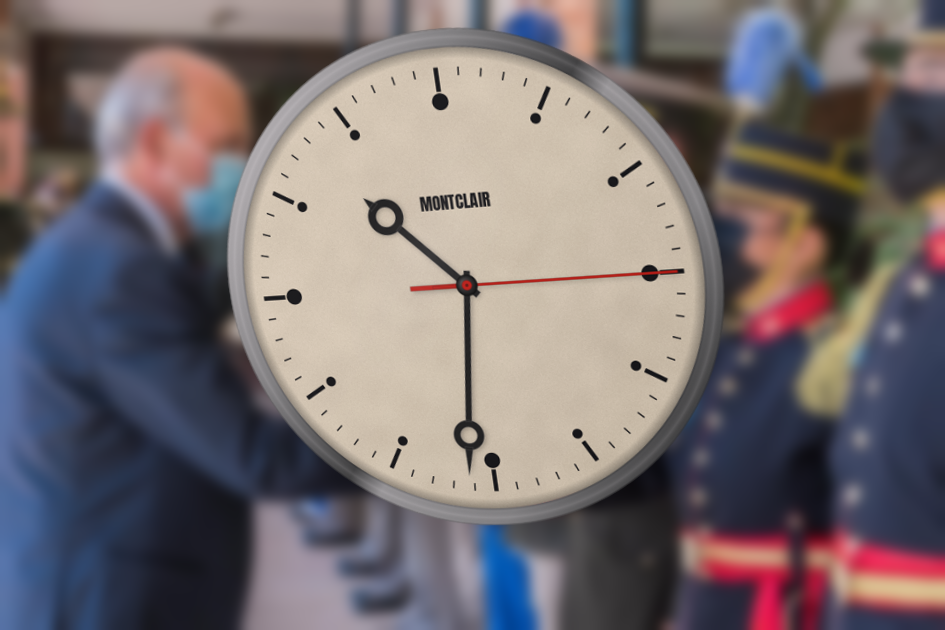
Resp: 10.31.15
